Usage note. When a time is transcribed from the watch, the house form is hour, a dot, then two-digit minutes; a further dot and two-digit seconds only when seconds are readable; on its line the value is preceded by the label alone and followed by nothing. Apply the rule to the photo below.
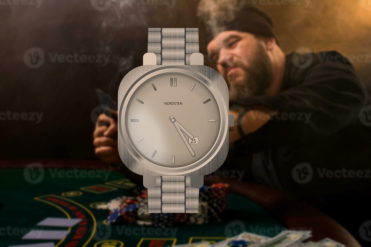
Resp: 4.25
